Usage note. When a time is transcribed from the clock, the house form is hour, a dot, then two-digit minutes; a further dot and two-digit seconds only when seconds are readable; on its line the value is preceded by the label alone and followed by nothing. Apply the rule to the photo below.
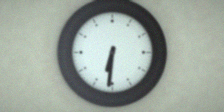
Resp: 6.31
